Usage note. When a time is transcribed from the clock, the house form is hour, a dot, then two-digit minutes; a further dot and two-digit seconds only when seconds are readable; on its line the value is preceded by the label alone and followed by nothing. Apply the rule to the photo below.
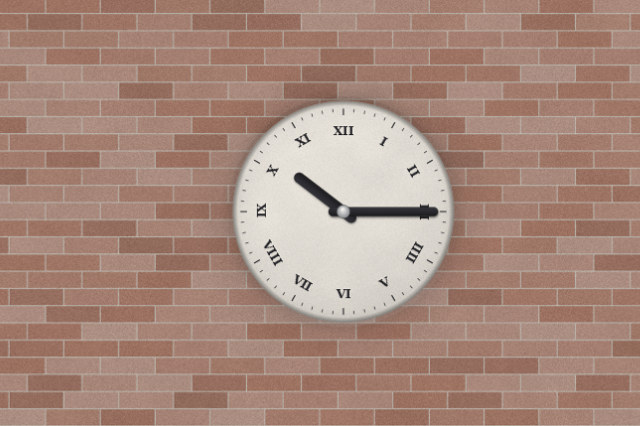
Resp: 10.15
